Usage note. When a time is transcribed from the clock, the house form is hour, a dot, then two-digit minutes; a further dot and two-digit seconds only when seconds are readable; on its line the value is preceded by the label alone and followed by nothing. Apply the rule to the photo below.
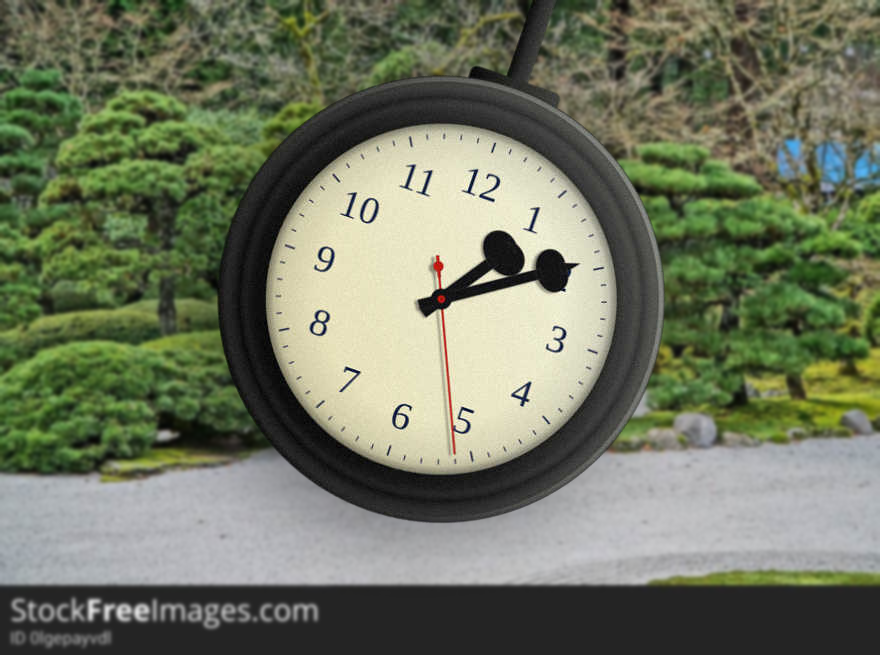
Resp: 1.09.26
